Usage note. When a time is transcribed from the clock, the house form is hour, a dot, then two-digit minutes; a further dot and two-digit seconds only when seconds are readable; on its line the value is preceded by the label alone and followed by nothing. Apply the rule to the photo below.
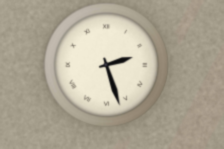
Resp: 2.27
